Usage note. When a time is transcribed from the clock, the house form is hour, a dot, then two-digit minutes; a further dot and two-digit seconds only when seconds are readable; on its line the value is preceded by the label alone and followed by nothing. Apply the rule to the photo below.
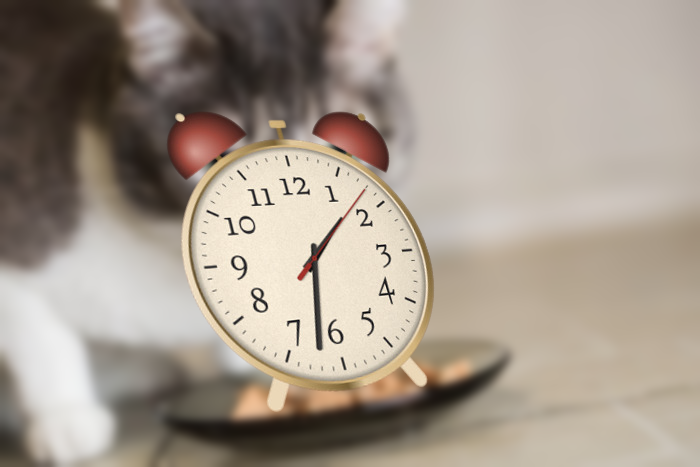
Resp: 1.32.08
